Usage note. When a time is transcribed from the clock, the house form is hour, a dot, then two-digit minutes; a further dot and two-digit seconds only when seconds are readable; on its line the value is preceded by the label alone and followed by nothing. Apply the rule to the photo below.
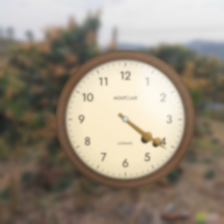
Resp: 4.21
